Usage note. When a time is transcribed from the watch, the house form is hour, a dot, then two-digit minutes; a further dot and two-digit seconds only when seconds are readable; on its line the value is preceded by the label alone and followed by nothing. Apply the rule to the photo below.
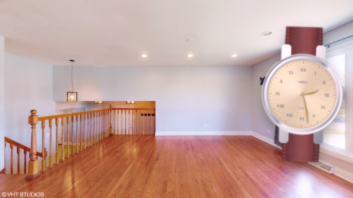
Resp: 2.28
